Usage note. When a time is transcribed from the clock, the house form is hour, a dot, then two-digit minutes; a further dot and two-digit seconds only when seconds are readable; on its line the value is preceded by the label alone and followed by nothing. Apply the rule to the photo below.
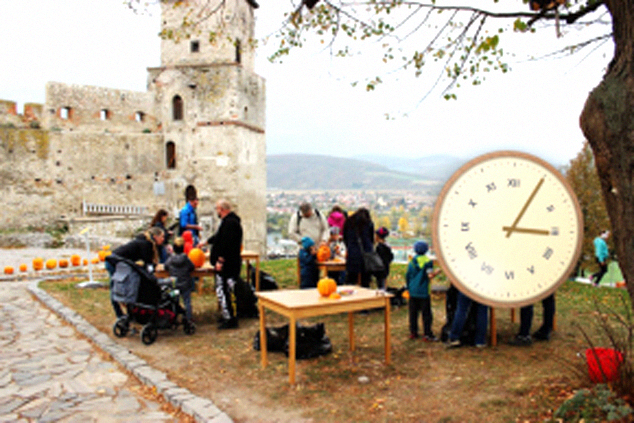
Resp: 3.05
